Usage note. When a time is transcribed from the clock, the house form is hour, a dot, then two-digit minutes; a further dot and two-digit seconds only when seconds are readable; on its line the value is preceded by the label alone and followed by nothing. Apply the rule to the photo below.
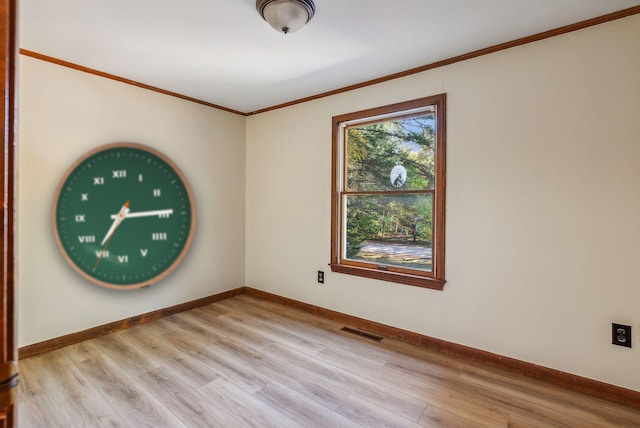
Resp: 7.14.35
